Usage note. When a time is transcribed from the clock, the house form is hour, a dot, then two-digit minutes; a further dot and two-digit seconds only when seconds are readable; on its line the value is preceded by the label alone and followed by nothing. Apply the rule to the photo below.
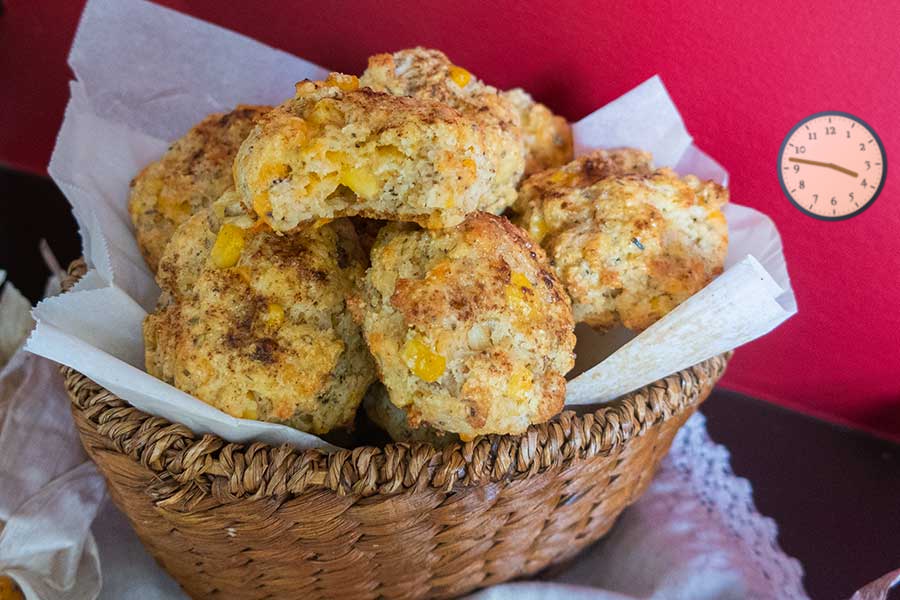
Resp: 3.47
